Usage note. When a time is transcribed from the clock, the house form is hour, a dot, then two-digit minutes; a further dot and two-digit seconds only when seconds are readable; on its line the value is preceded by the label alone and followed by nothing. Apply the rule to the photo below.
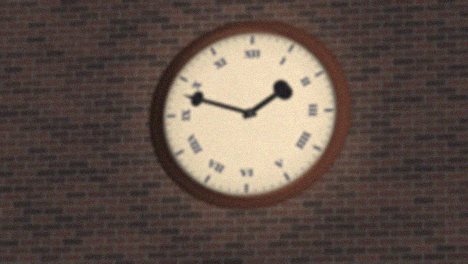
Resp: 1.48
